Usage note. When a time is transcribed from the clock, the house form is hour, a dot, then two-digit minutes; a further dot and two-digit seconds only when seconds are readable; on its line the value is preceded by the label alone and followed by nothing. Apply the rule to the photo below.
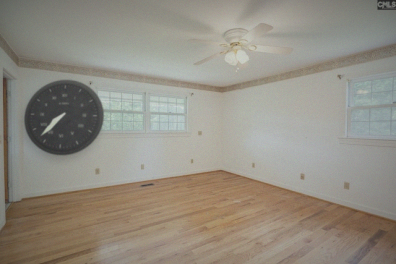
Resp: 7.37
